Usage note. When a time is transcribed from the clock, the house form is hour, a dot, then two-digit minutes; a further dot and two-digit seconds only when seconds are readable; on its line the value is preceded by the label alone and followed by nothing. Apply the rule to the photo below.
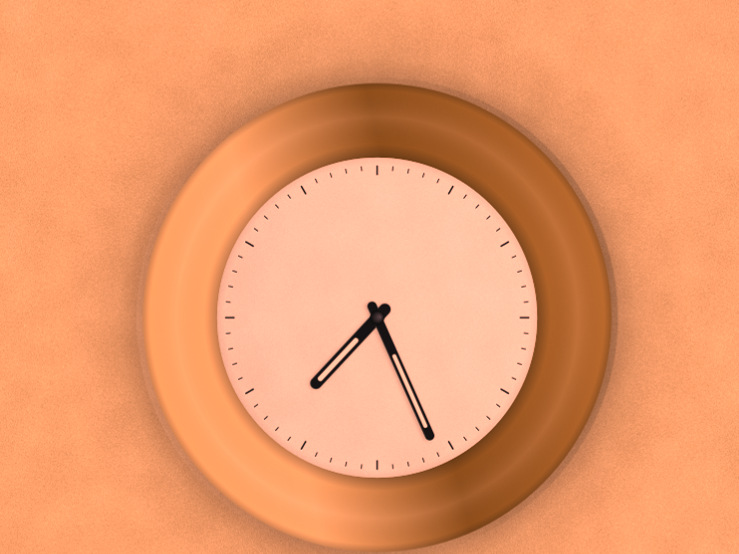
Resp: 7.26
